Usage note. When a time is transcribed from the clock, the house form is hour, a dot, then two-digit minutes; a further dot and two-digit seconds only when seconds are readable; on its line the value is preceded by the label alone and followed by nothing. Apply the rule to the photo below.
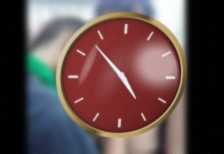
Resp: 4.53
